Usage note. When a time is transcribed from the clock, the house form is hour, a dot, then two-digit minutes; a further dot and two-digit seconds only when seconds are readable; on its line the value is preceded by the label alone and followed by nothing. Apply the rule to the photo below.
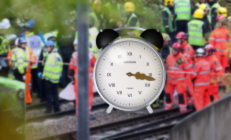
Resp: 3.17
